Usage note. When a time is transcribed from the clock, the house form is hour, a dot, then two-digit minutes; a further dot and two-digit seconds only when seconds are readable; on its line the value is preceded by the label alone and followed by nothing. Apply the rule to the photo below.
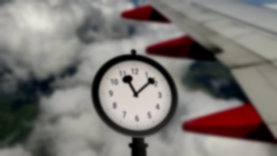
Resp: 11.08
